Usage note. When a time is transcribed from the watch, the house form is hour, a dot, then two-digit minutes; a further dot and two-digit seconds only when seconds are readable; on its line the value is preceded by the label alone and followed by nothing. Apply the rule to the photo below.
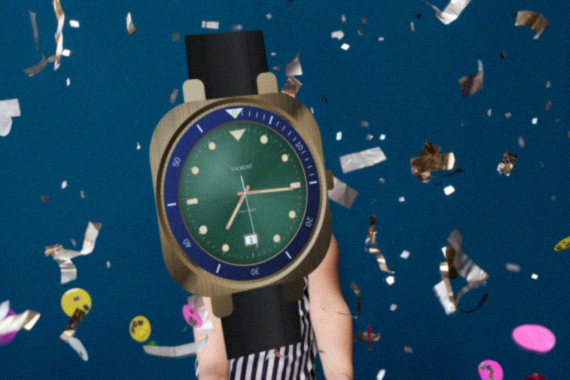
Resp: 7.15.29
